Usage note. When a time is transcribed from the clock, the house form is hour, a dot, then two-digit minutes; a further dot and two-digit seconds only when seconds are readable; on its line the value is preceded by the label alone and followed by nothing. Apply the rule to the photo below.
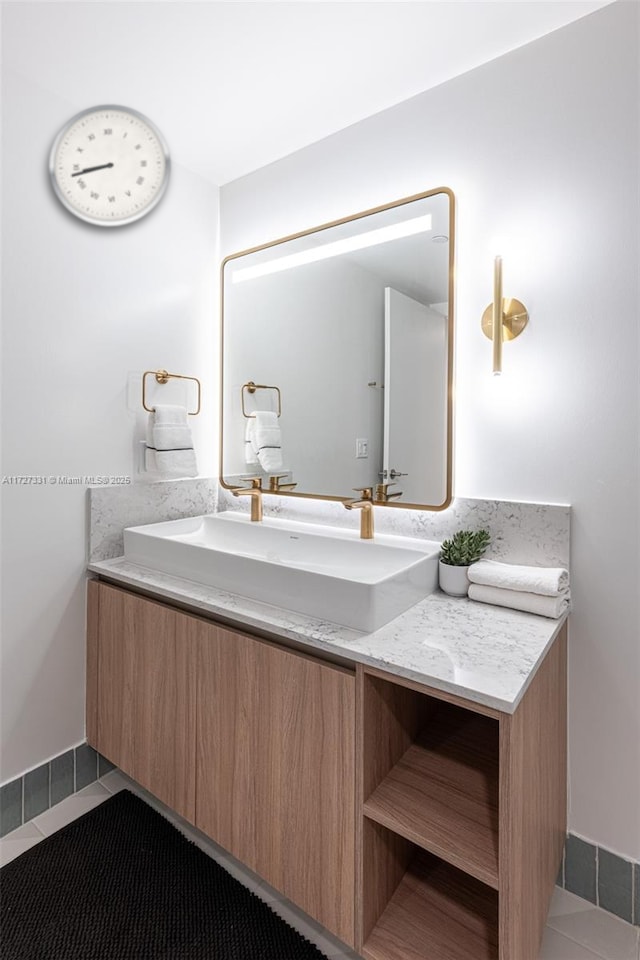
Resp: 8.43
